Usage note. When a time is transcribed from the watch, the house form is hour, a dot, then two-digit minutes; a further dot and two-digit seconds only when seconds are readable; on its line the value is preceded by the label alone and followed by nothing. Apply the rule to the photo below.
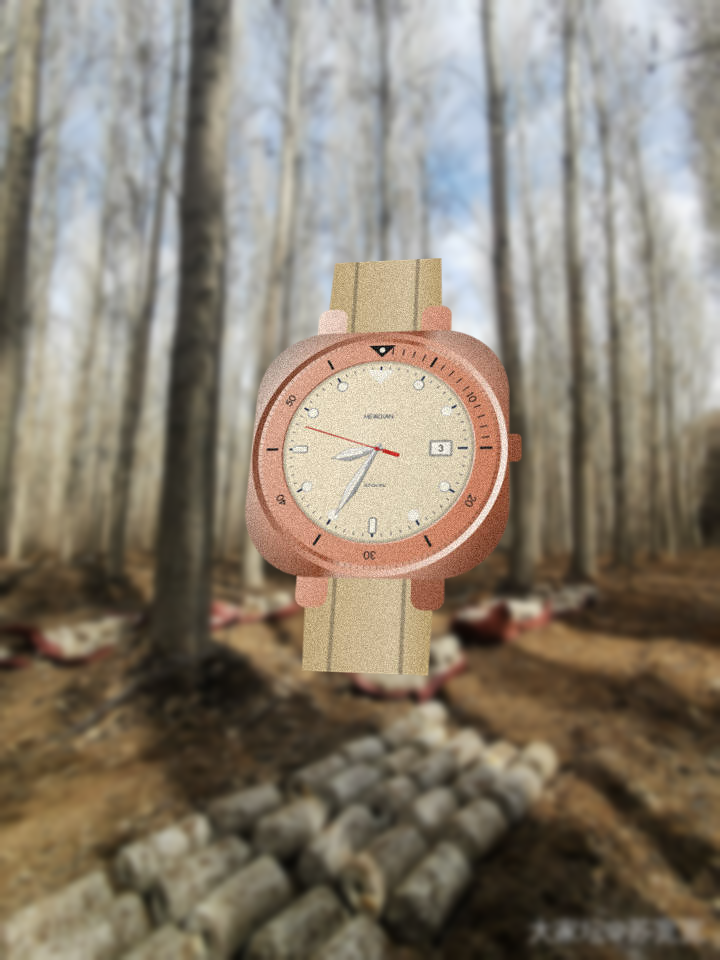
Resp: 8.34.48
